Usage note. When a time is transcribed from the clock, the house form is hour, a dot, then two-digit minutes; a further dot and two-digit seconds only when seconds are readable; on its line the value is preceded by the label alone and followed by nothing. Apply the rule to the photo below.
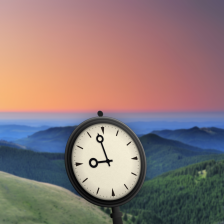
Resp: 8.58
